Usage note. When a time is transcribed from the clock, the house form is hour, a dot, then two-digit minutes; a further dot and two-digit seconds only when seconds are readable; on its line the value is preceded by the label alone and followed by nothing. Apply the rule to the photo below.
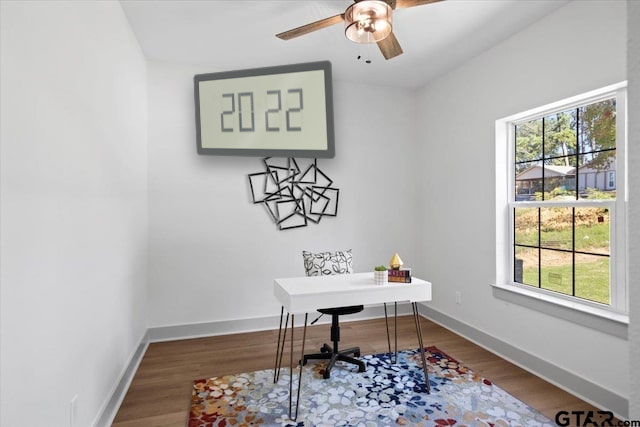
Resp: 20.22
